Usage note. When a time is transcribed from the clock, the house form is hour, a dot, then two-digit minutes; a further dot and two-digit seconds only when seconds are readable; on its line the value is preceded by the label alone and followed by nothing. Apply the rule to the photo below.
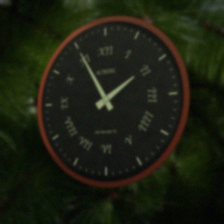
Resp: 1.55
